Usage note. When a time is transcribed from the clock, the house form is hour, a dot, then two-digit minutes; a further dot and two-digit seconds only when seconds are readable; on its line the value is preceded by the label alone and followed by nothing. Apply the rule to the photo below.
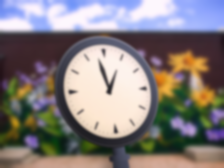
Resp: 12.58
